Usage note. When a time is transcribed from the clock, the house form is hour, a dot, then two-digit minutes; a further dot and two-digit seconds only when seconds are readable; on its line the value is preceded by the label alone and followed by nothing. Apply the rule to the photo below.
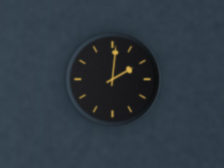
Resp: 2.01
